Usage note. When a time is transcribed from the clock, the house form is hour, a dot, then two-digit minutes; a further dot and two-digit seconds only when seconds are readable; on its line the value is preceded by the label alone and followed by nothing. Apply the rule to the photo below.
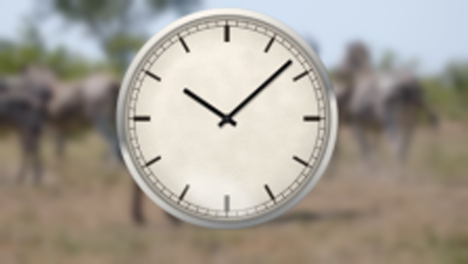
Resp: 10.08
